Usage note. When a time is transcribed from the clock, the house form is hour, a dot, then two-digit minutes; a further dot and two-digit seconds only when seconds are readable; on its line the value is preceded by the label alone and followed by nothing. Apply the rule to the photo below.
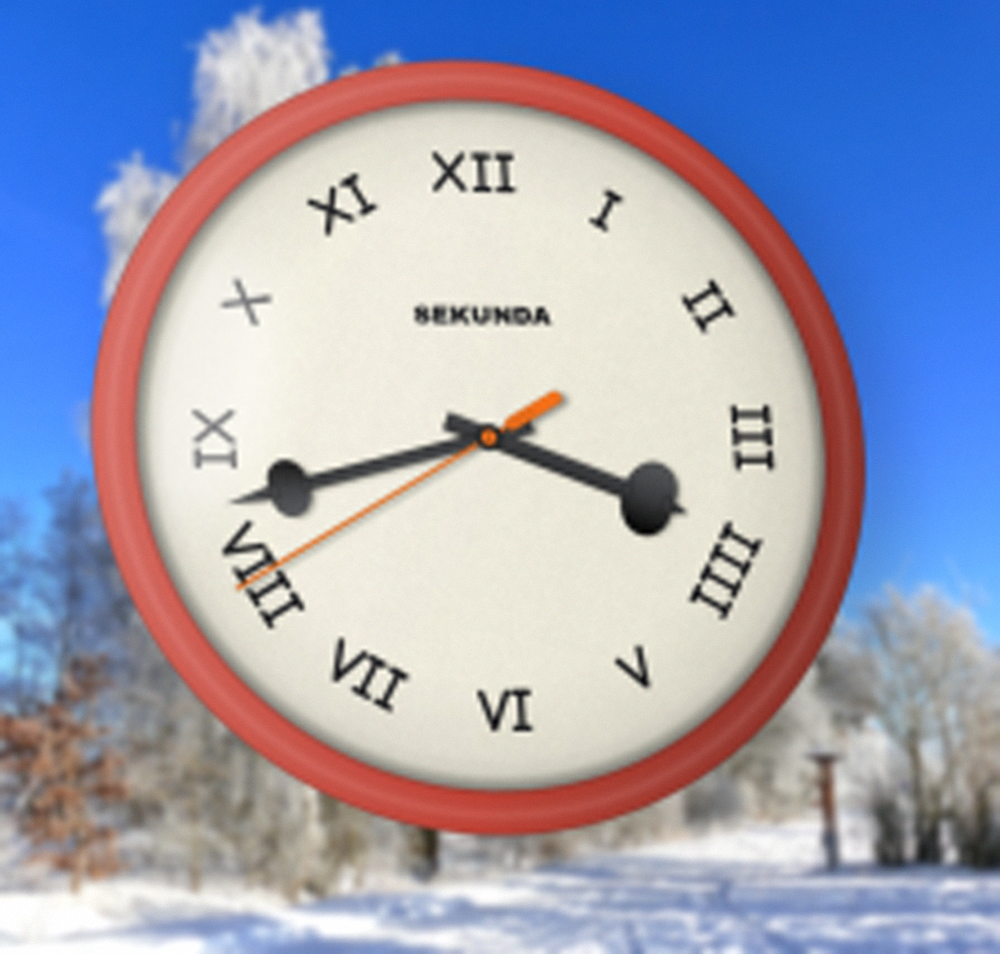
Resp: 3.42.40
